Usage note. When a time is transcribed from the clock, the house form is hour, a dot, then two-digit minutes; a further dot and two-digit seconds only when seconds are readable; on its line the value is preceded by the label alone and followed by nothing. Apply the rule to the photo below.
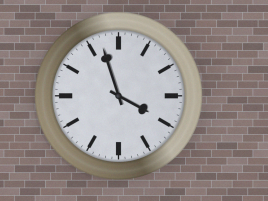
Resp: 3.57
